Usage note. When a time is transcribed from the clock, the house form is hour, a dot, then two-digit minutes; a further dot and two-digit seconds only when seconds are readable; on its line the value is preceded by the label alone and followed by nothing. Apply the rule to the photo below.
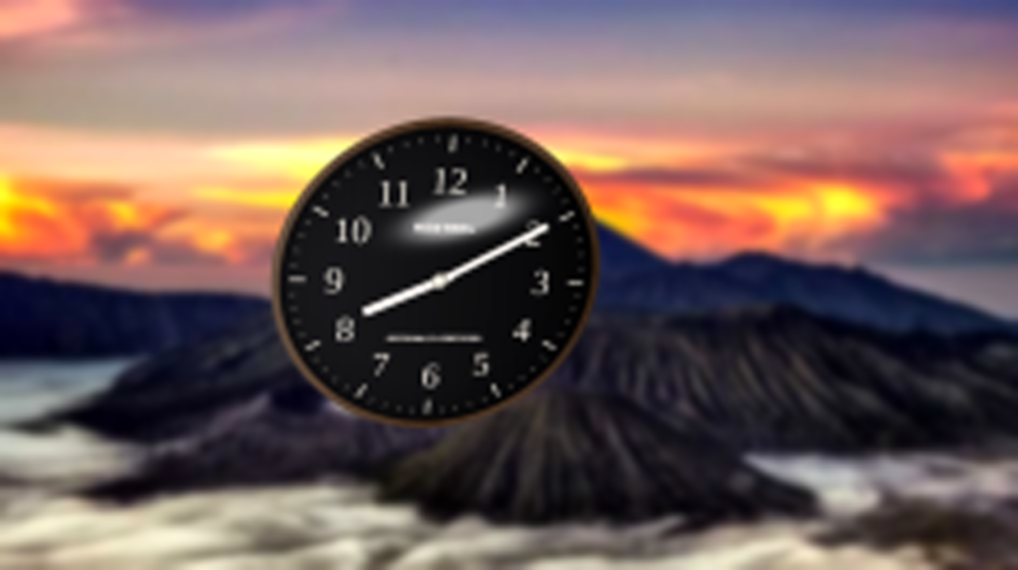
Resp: 8.10
